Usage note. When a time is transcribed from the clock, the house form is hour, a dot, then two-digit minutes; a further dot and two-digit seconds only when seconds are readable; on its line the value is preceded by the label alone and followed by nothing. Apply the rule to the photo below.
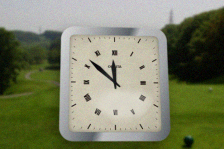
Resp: 11.52
